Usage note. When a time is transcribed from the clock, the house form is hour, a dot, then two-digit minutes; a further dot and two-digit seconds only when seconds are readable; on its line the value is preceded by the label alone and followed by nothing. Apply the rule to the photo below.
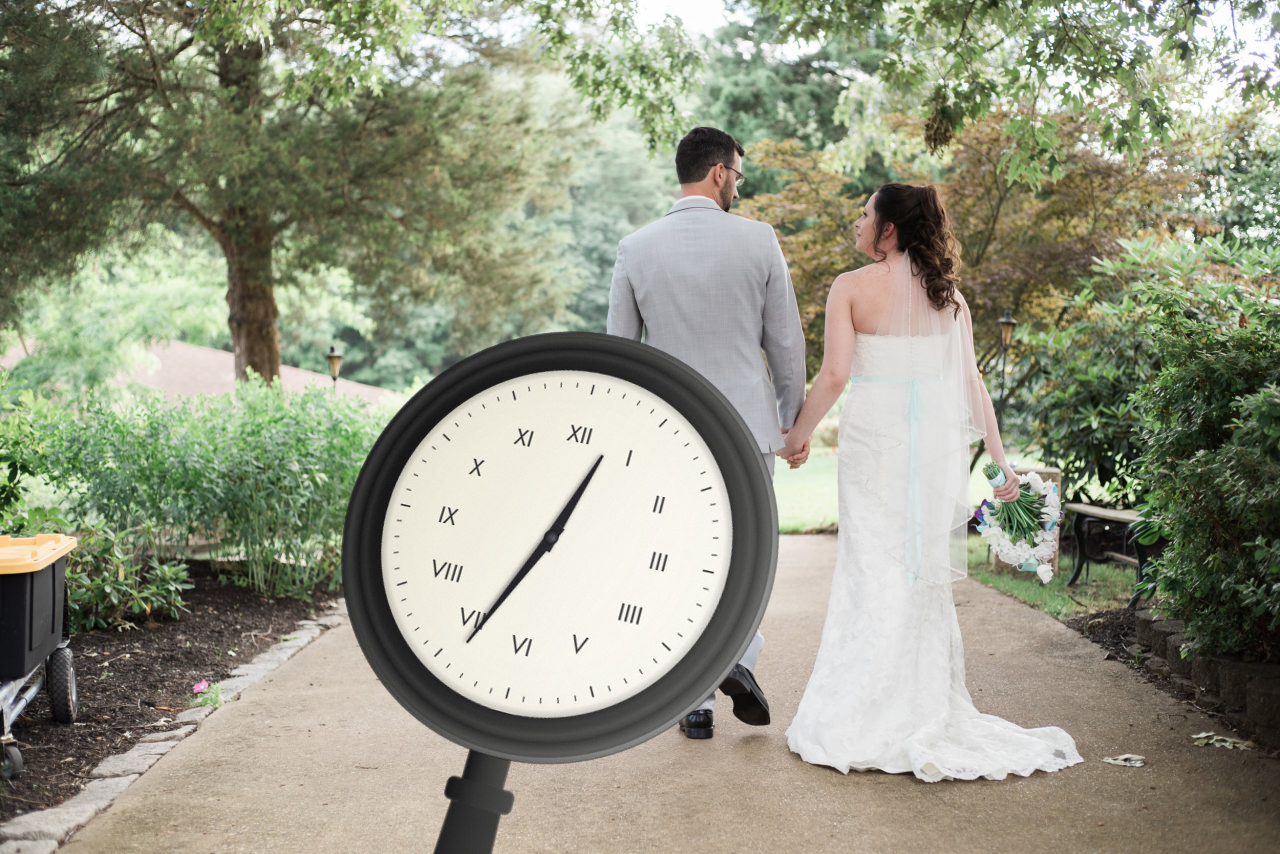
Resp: 12.34
